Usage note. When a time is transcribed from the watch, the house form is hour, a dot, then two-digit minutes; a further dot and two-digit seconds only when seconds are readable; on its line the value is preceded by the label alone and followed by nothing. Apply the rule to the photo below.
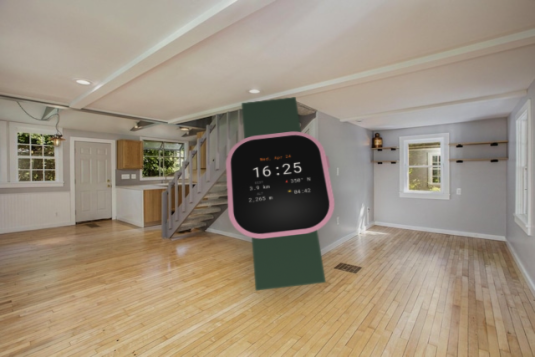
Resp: 16.25
